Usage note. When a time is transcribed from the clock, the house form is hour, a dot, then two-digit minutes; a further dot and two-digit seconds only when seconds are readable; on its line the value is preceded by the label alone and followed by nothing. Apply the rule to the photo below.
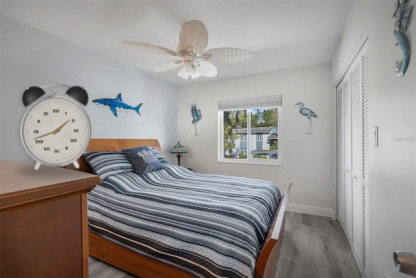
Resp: 1.42
